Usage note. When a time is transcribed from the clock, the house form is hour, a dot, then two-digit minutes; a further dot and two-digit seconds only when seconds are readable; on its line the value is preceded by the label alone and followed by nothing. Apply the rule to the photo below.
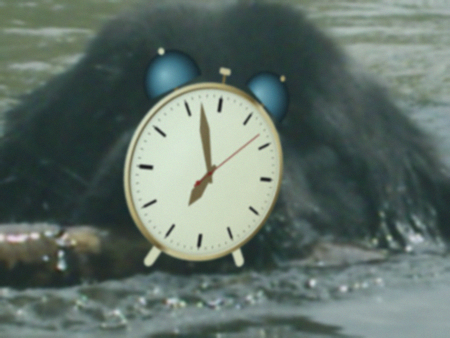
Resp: 6.57.08
